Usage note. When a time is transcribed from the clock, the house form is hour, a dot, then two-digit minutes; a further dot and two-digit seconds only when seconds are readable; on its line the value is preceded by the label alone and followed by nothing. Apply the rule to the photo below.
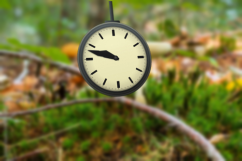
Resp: 9.48
